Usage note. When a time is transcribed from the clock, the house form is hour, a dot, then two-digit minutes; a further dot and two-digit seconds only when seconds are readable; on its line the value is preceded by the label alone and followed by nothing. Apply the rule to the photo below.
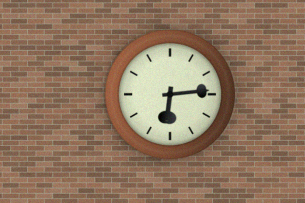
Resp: 6.14
